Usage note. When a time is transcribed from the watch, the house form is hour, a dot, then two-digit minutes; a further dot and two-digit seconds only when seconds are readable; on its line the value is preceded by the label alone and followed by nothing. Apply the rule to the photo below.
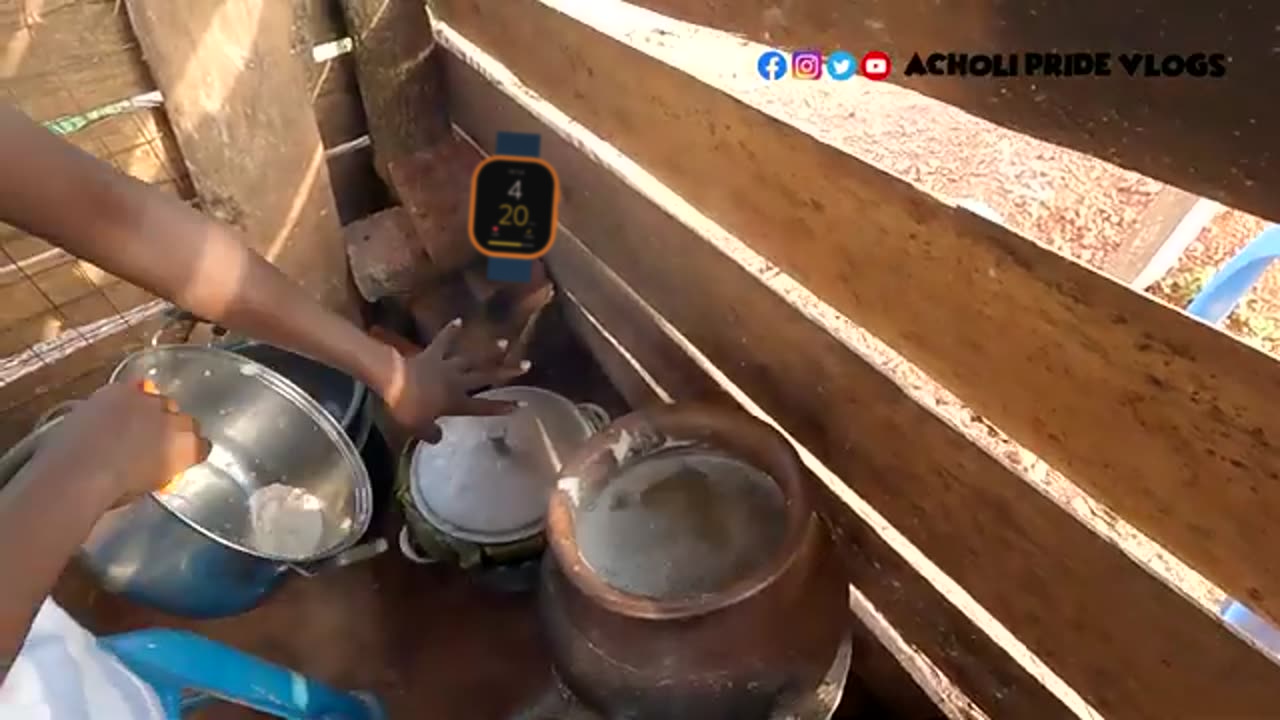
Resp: 4.20
